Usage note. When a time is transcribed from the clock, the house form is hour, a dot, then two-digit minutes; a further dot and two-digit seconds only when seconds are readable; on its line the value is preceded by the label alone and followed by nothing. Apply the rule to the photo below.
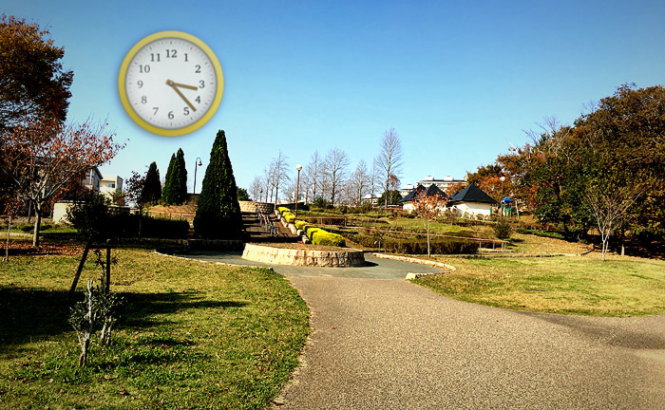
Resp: 3.23
